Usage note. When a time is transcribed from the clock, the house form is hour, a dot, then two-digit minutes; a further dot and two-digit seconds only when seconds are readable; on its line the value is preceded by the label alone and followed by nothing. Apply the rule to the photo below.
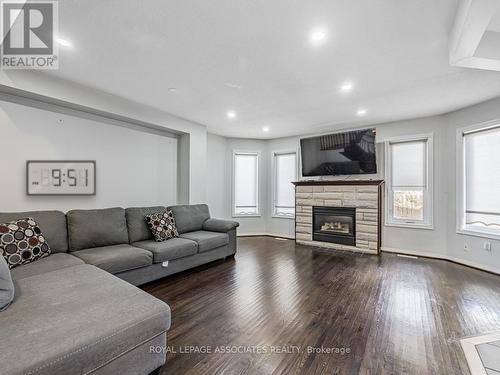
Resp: 9.51
